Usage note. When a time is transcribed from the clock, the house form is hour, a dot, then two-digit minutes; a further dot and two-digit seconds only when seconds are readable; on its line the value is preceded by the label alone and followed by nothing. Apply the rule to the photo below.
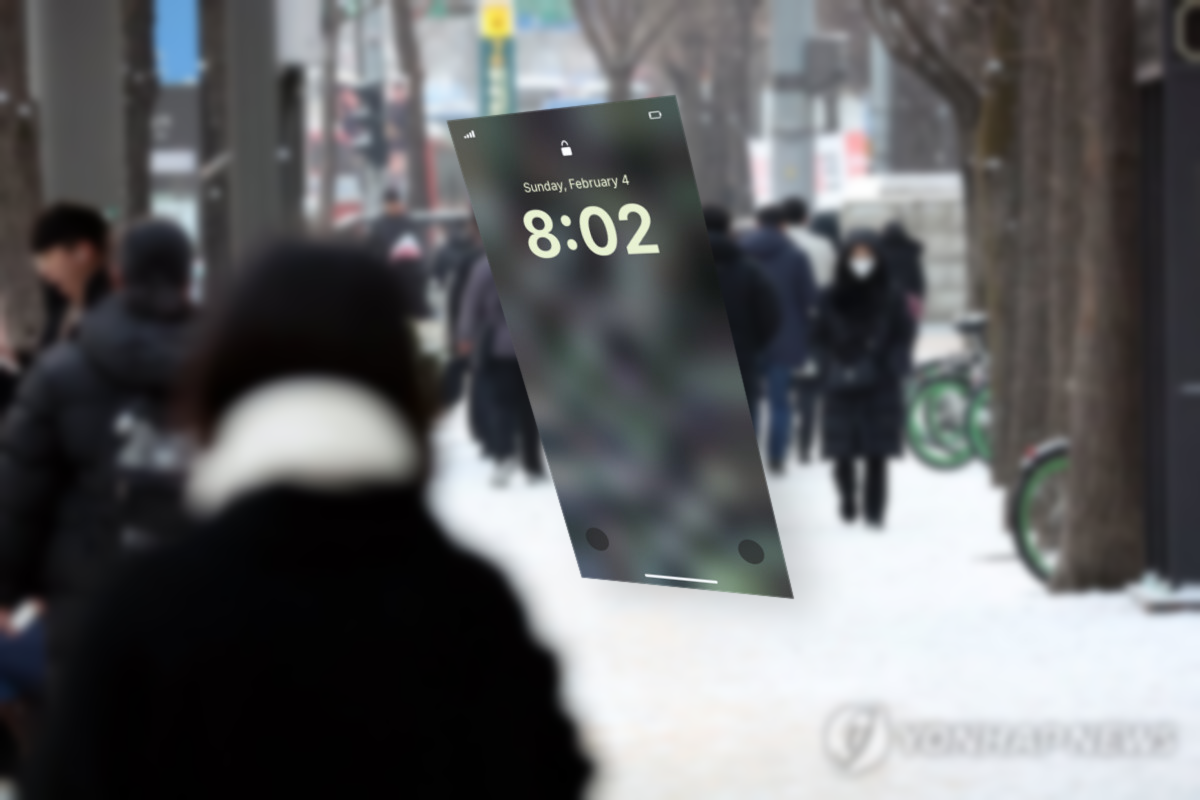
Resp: 8.02
